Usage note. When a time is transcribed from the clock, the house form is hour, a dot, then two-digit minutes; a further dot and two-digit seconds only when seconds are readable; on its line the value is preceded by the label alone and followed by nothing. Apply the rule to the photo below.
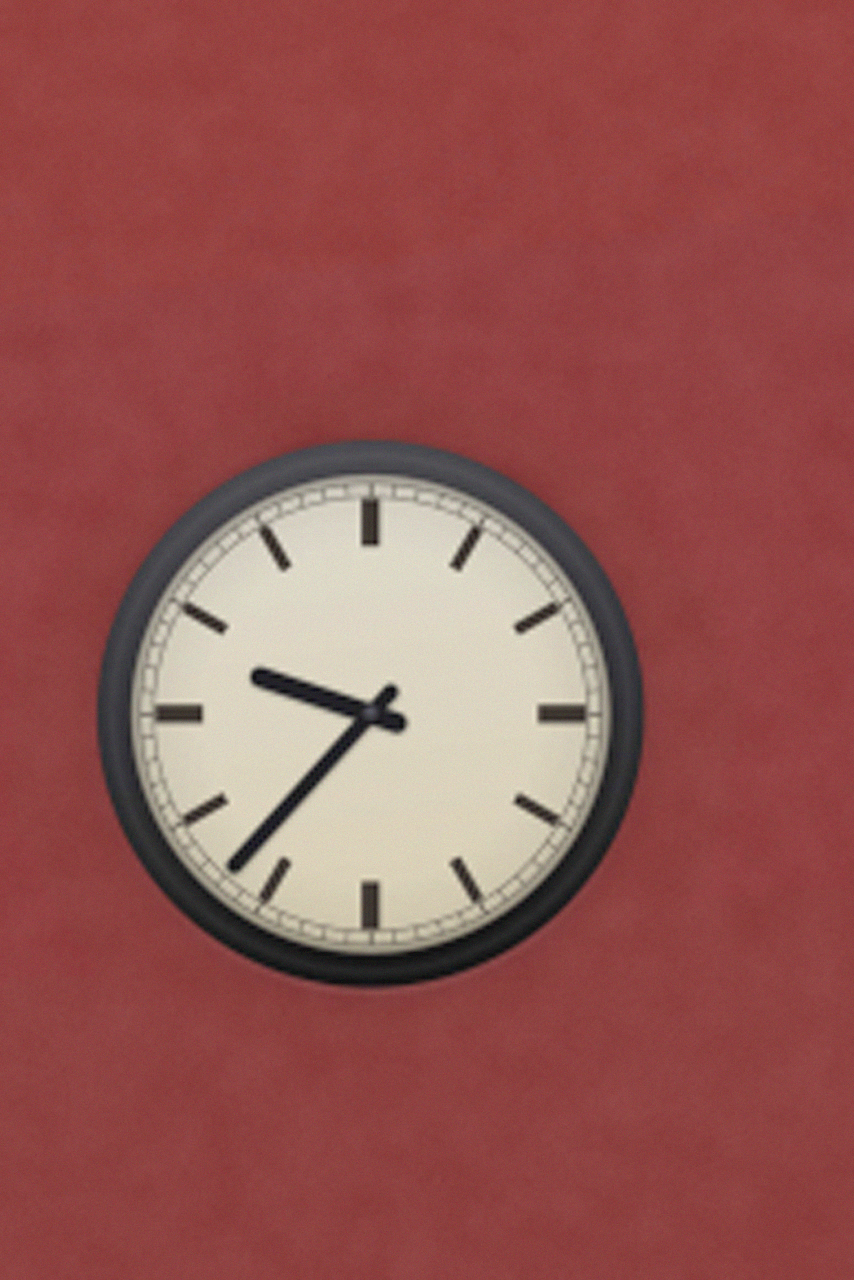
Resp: 9.37
